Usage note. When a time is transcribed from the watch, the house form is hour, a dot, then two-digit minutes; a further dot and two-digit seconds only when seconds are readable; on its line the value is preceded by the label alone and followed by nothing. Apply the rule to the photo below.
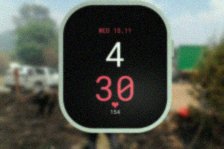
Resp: 4.30
